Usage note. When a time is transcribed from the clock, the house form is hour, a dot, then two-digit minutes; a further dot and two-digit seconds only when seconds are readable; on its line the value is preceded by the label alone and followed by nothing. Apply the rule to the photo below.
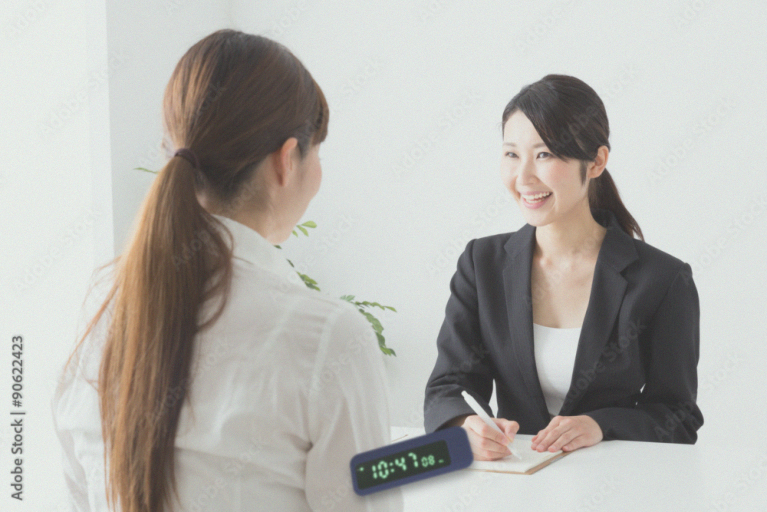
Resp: 10.47
